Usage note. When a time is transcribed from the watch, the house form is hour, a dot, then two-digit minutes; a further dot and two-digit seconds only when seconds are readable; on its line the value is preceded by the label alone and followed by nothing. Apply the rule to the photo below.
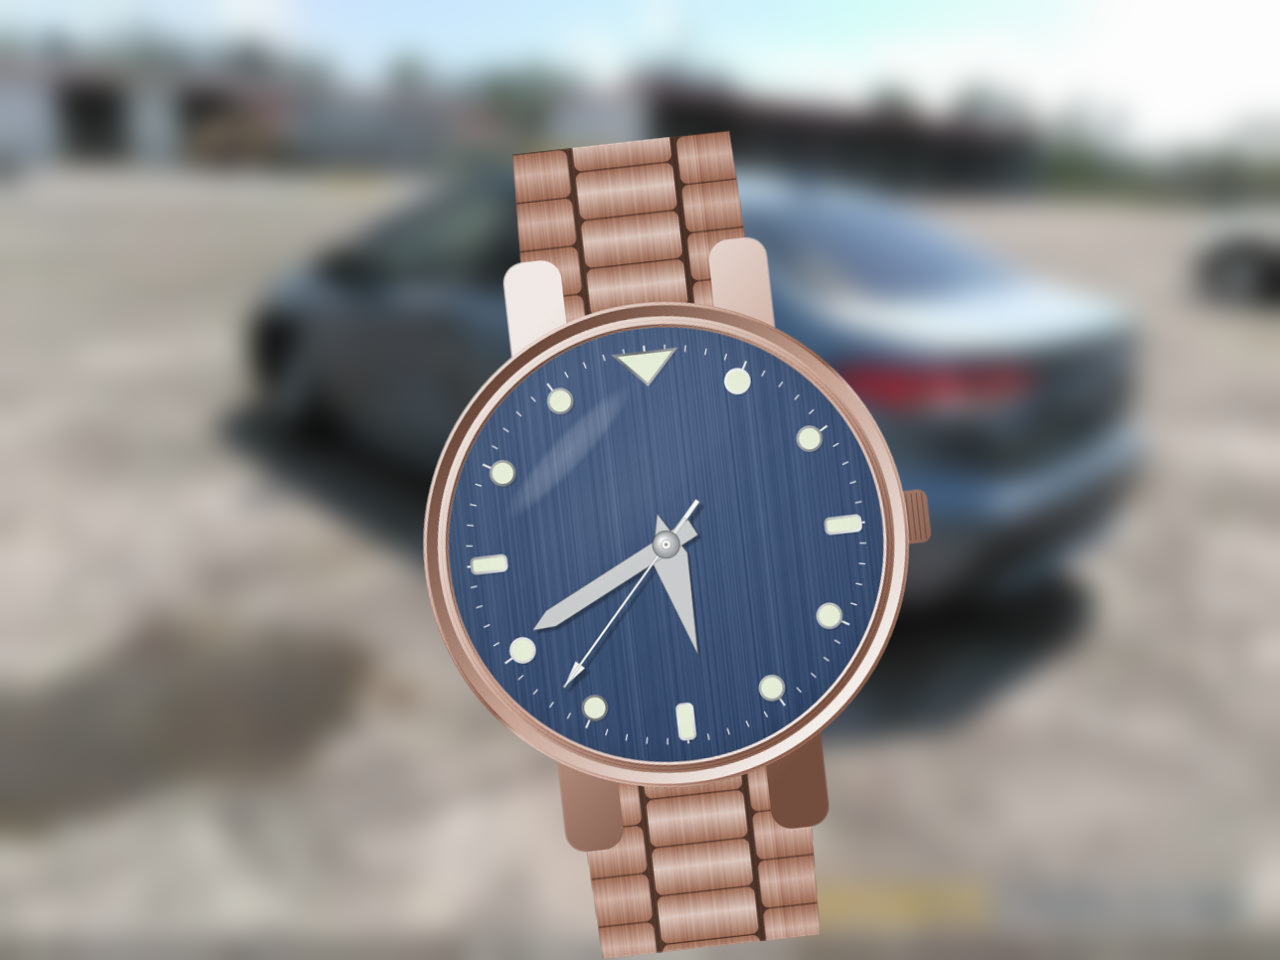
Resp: 5.40.37
